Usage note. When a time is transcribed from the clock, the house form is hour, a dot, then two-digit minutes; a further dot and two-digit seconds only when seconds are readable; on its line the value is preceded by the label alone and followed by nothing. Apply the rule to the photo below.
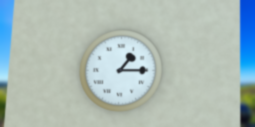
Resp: 1.15
